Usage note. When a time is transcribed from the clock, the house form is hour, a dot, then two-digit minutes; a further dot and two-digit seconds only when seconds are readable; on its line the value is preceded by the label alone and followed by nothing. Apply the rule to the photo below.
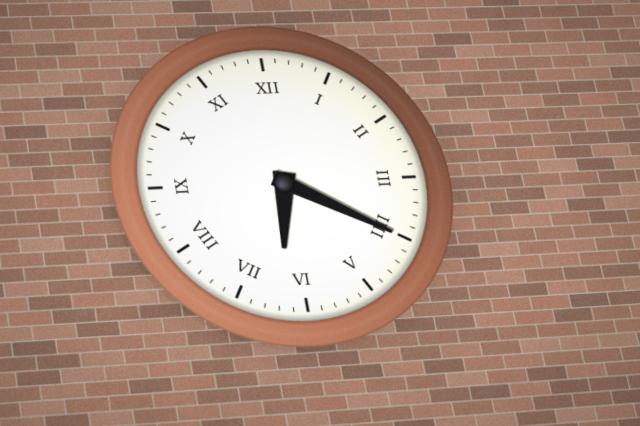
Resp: 6.20
